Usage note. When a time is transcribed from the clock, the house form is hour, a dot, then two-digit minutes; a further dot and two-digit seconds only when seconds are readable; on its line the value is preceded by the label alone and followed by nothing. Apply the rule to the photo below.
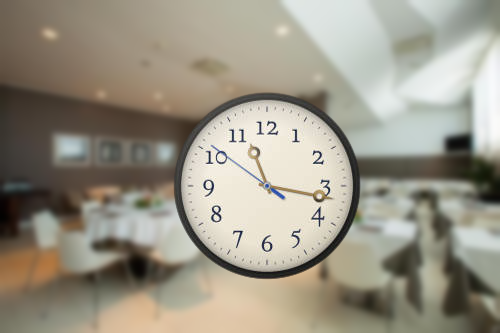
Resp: 11.16.51
